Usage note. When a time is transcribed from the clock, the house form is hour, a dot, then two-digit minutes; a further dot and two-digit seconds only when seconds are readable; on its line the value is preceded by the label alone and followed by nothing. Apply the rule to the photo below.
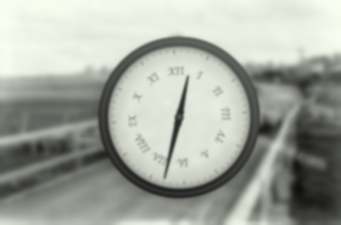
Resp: 12.33
